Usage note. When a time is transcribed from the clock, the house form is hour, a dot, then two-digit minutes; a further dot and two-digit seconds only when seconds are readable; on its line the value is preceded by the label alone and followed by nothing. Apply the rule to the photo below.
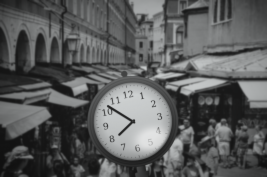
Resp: 7.52
